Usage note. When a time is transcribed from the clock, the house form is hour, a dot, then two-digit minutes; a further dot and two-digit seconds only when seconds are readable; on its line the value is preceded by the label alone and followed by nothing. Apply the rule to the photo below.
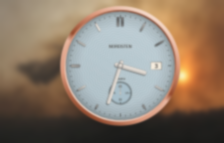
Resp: 3.33
